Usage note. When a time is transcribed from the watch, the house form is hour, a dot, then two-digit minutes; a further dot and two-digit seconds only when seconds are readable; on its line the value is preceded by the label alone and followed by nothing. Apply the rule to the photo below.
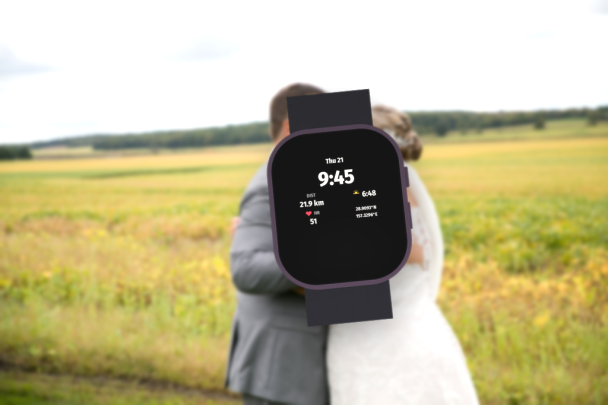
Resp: 9.45
